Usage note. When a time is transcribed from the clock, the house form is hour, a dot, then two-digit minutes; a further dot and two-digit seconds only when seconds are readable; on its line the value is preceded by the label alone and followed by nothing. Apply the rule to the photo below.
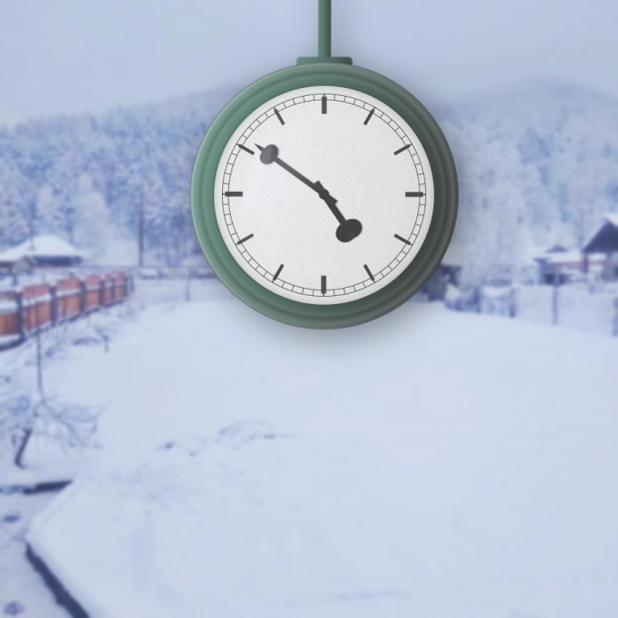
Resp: 4.51
